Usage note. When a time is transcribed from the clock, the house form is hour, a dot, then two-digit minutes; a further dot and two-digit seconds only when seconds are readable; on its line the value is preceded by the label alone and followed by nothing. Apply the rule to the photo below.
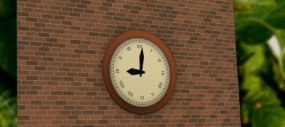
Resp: 9.01
